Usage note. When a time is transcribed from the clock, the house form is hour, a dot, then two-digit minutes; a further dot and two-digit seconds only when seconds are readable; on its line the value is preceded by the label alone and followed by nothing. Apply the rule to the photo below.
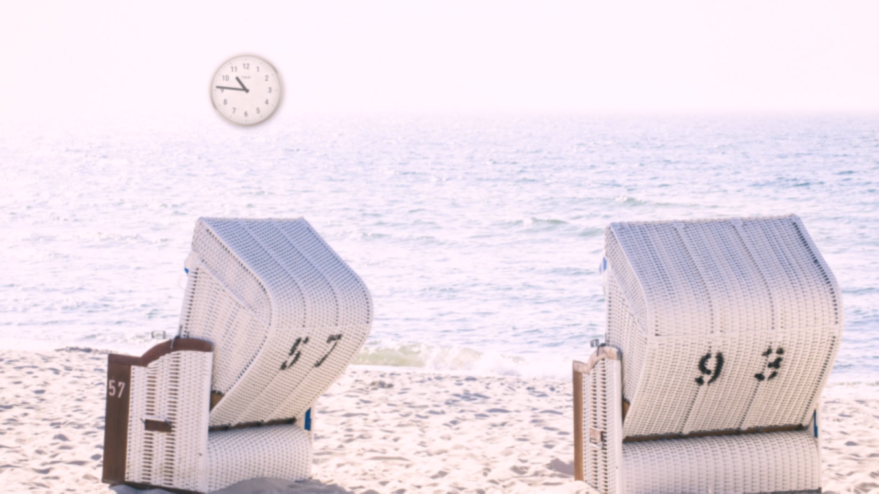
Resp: 10.46
